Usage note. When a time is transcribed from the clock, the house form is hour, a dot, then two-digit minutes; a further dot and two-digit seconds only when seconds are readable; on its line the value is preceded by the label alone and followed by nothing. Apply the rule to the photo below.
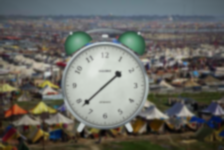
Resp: 1.38
